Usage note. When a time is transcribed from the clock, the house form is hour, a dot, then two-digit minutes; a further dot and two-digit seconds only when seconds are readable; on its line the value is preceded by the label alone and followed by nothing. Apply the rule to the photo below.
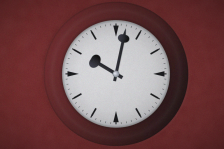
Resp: 10.02
